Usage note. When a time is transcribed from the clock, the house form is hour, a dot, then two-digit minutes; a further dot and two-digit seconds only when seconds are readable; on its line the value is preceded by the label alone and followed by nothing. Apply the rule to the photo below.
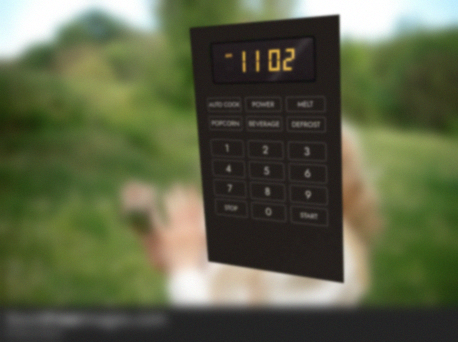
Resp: 11.02
